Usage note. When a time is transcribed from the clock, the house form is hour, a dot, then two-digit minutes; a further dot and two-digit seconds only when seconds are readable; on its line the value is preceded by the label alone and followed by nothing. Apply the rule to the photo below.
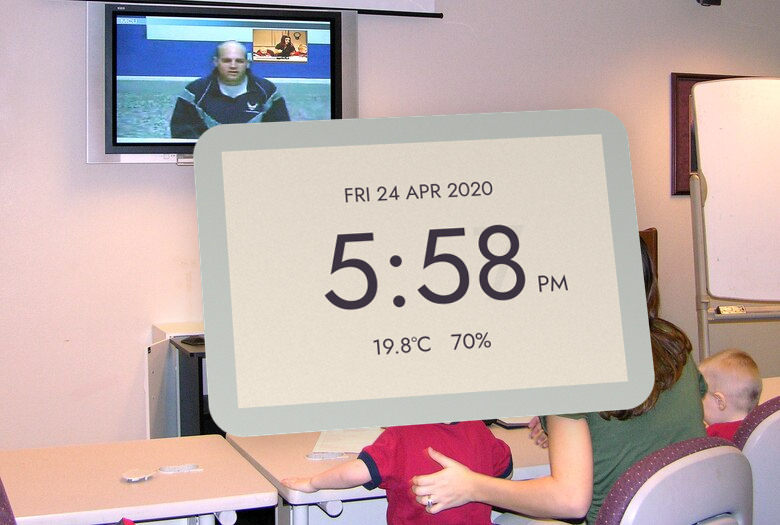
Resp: 5.58
